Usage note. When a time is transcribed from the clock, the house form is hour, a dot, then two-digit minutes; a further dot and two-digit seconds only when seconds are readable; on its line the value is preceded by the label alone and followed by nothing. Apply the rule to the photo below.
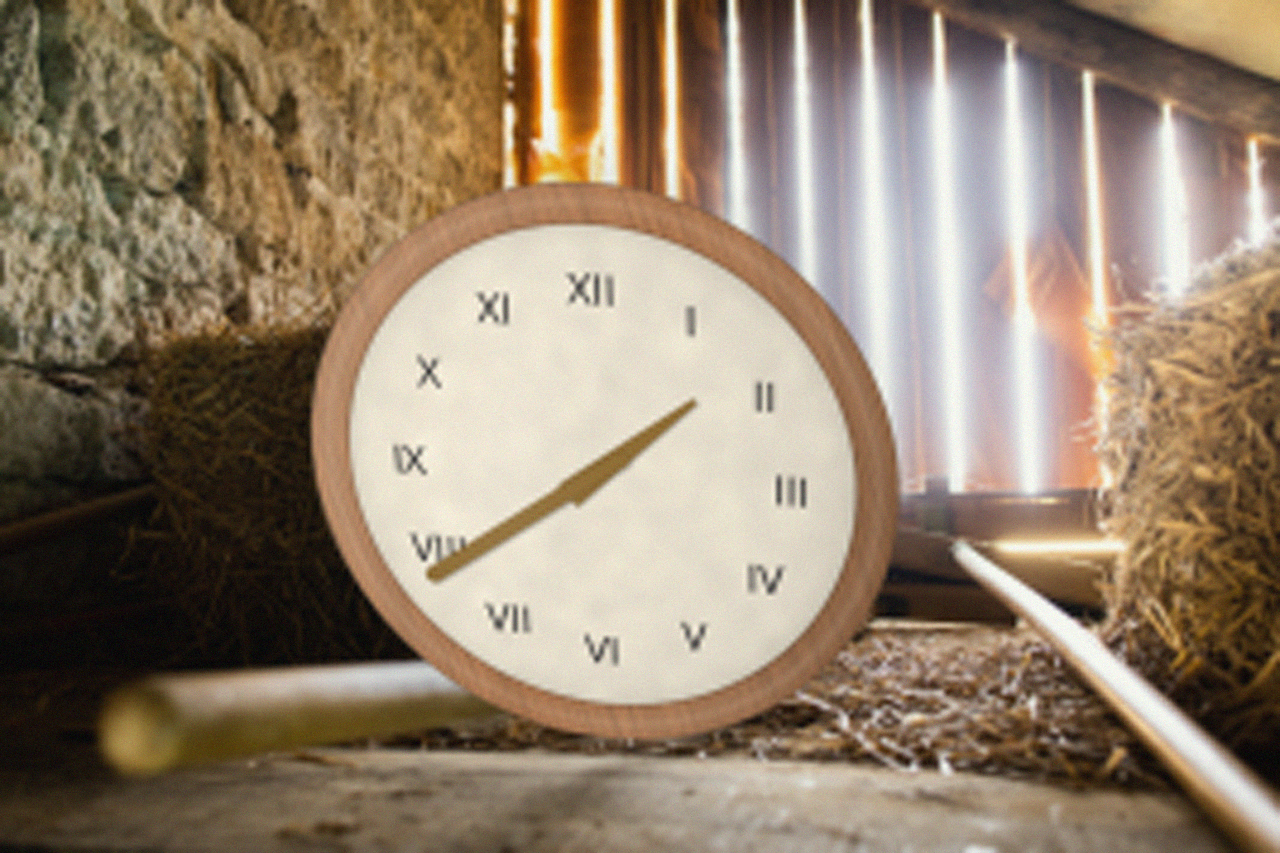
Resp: 1.39
